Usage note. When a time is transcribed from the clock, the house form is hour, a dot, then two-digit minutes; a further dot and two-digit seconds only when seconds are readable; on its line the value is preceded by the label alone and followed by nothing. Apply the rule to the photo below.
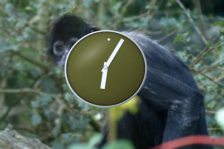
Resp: 6.04
